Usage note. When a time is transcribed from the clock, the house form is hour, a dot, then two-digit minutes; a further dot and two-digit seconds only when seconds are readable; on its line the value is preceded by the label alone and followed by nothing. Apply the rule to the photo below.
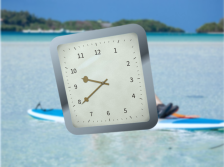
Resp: 9.39
